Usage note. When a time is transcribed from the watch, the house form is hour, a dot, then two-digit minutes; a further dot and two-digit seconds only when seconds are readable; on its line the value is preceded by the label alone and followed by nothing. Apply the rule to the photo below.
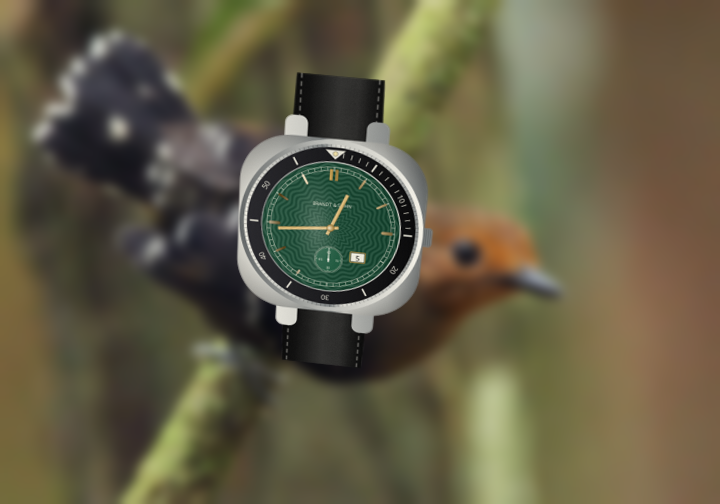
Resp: 12.44
